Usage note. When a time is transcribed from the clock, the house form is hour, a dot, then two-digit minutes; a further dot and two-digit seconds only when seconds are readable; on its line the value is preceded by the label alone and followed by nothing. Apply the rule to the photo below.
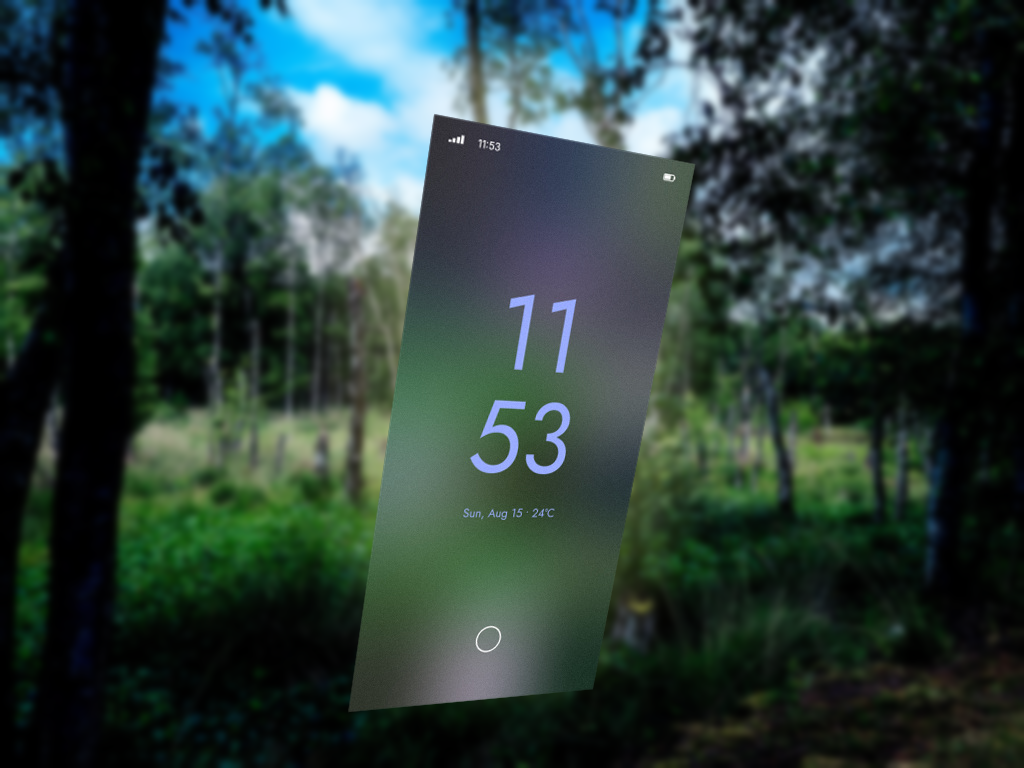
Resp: 11.53
